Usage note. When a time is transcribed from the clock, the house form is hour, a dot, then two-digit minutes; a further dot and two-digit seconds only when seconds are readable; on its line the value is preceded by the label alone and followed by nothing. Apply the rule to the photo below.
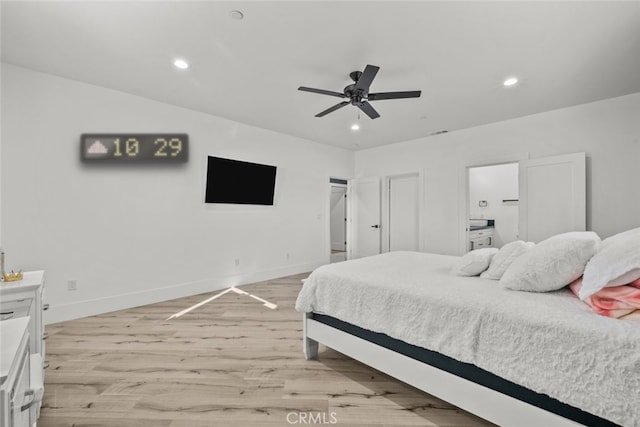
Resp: 10.29
